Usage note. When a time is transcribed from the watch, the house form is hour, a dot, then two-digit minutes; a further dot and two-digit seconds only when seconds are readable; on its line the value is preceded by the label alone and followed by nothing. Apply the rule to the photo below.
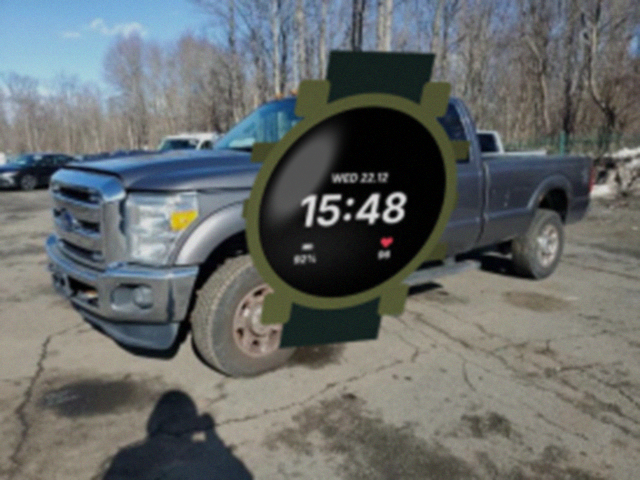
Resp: 15.48
